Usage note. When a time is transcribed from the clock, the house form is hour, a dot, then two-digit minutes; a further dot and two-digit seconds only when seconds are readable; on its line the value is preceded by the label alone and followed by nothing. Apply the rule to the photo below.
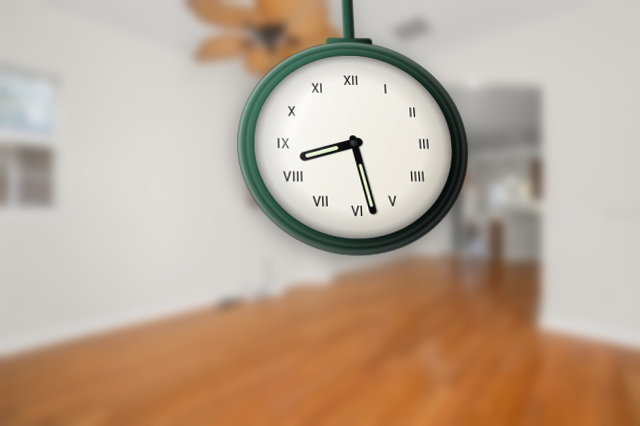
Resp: 8.28
